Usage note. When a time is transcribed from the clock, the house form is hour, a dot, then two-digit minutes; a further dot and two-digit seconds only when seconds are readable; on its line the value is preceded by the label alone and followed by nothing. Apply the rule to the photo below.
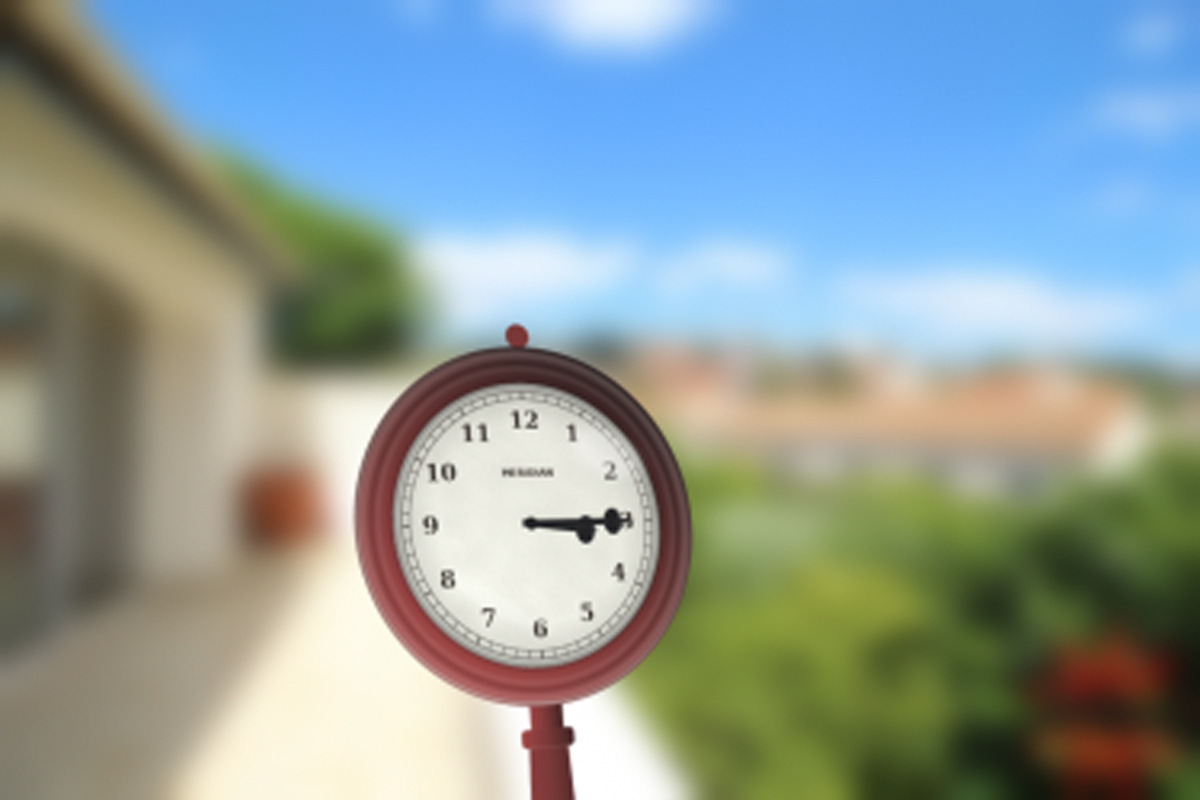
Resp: 3.15
